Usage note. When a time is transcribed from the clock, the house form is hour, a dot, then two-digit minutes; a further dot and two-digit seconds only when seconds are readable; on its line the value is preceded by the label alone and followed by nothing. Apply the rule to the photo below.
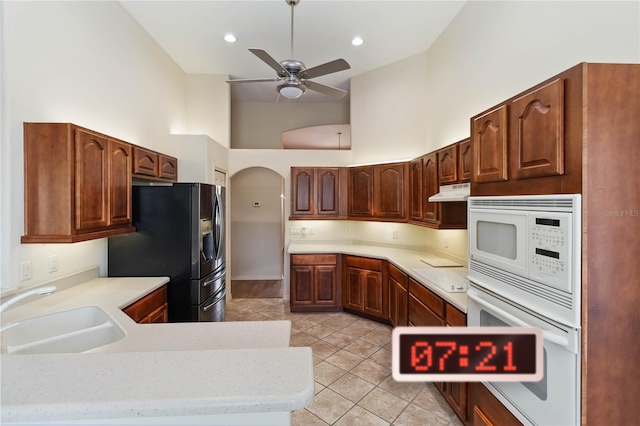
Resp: 7.21
